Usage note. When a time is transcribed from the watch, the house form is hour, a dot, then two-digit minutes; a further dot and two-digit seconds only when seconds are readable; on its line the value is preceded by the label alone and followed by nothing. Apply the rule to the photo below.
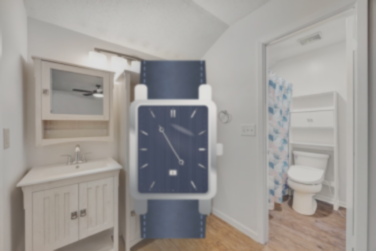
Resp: 4.55
